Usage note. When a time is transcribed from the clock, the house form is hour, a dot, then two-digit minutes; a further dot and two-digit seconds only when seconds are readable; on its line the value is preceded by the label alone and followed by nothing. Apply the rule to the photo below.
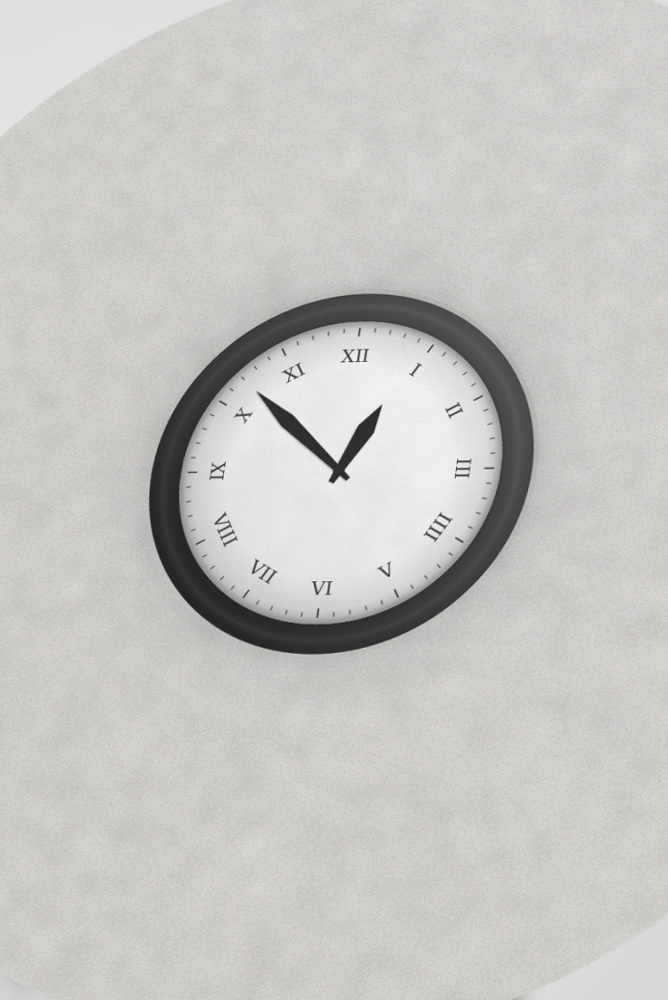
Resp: 12.52
